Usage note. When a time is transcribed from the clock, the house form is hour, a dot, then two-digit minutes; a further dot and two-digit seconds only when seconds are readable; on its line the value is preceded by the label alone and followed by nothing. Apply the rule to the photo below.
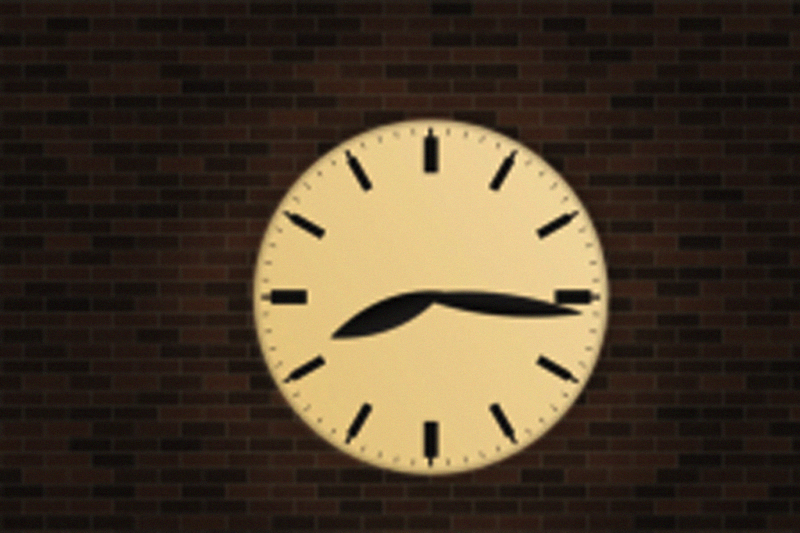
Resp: 8.16
